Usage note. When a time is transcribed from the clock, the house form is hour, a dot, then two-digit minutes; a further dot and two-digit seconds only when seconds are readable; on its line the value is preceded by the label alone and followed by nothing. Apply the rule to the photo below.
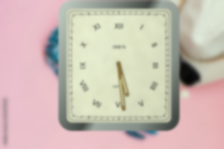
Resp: 5.29
